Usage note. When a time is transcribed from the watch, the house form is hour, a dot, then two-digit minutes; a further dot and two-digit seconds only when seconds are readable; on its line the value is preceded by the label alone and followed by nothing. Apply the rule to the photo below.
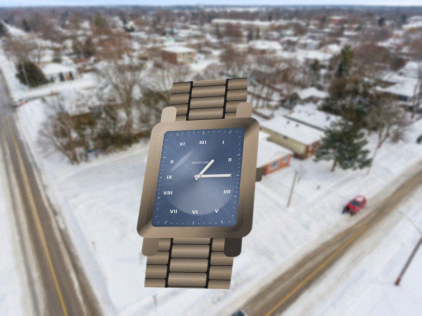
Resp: 1.15
